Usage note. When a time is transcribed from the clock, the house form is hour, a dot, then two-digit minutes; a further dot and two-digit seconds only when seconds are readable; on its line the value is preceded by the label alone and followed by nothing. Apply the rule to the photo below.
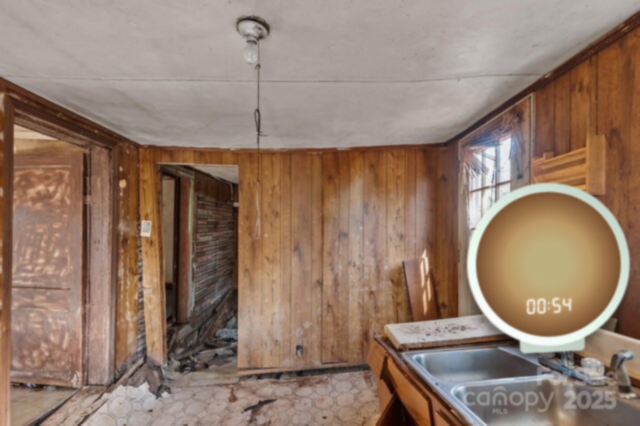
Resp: 0.54
